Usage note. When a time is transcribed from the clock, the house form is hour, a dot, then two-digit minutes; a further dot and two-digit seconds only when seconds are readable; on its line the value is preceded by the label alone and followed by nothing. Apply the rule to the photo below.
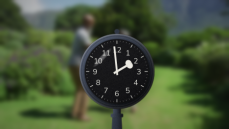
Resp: 1.59
